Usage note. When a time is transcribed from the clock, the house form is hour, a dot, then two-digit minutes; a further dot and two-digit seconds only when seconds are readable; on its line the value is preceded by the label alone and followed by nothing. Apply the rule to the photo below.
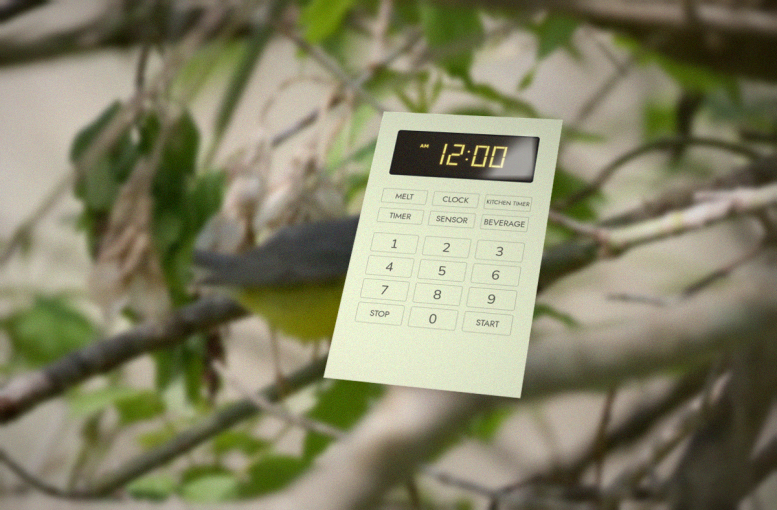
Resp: 12.00
